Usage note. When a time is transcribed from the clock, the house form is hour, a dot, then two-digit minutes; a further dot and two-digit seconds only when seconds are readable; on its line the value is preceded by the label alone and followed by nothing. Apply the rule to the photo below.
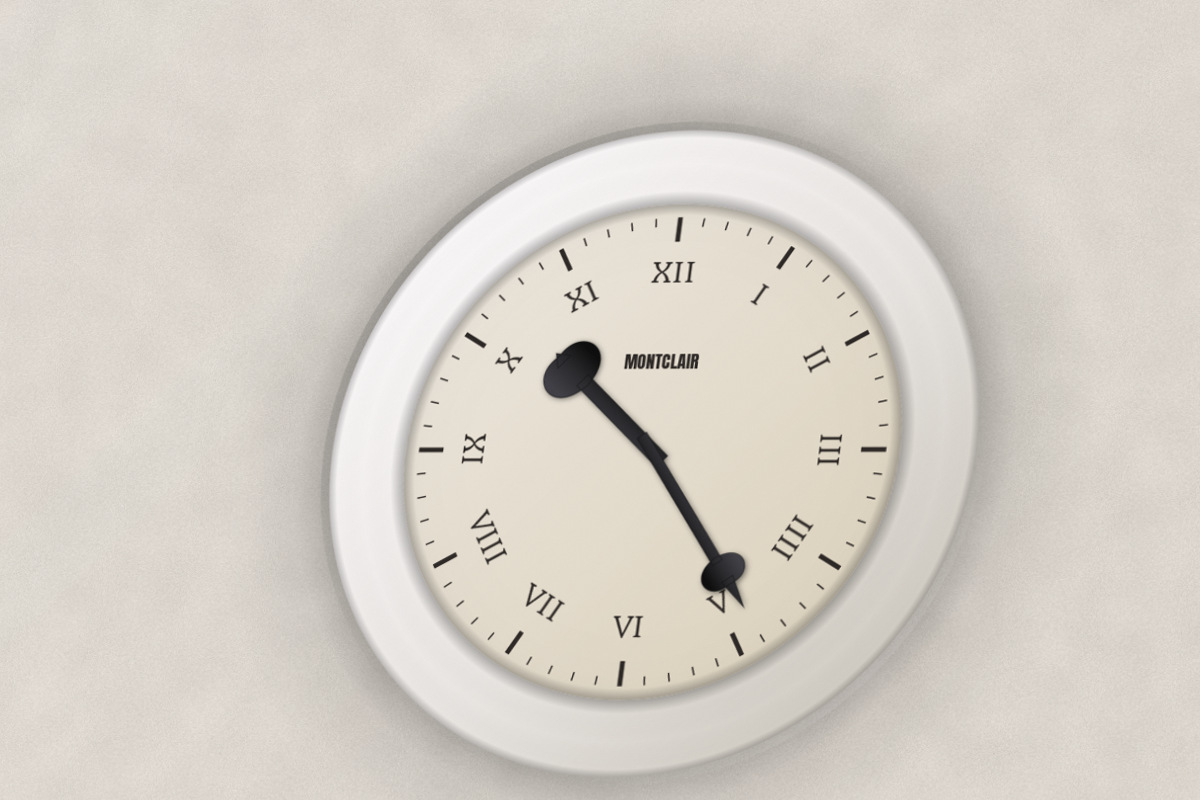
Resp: 10.24
